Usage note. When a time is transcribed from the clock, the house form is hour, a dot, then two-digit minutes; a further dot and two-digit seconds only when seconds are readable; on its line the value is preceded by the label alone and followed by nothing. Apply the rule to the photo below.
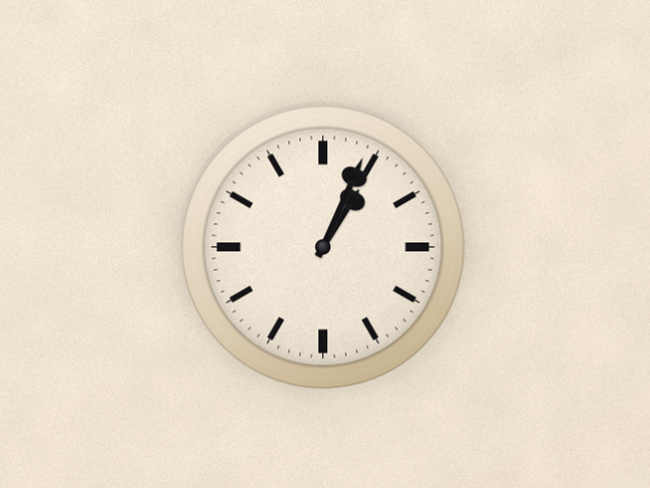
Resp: 1.04
